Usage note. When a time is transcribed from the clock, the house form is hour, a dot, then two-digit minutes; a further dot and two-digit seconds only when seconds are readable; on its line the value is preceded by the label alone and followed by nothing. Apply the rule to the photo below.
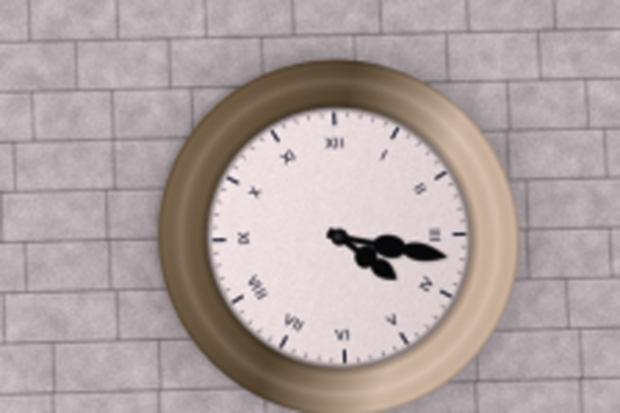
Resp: 4.17
